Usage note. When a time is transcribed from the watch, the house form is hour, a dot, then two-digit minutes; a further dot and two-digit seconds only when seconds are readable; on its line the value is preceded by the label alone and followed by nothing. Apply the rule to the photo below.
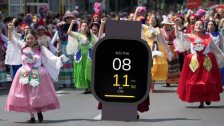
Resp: 8.11
